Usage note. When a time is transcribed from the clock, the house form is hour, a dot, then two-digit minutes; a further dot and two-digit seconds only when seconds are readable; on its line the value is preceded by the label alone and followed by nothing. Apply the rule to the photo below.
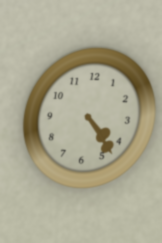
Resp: 4.23
